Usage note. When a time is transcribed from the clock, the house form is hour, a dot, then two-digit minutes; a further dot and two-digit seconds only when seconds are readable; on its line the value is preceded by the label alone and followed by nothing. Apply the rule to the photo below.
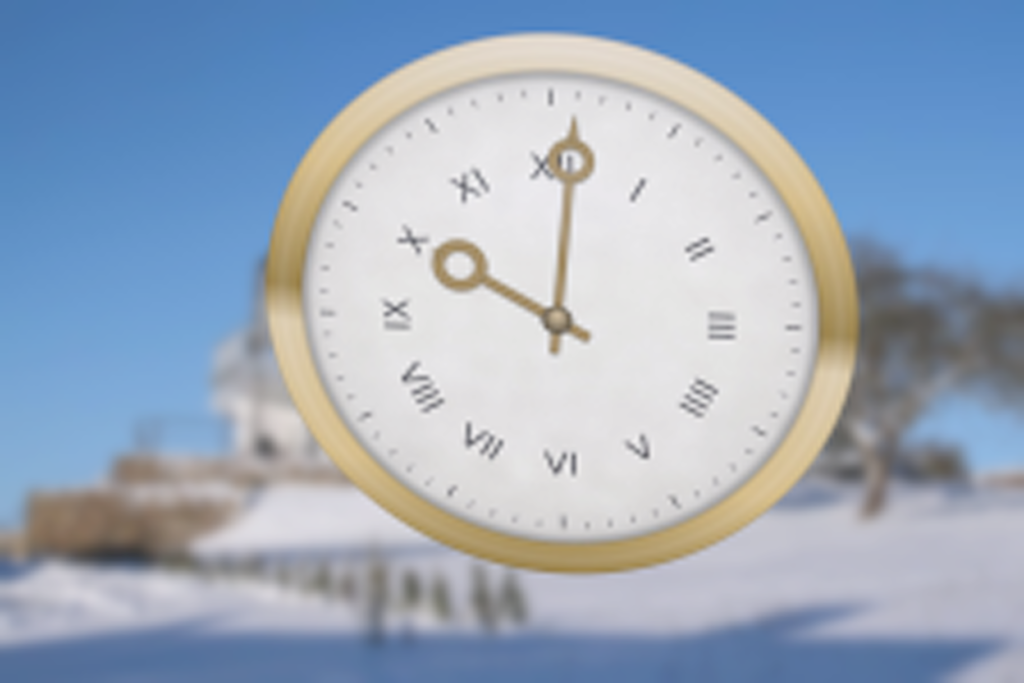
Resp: 10.01
